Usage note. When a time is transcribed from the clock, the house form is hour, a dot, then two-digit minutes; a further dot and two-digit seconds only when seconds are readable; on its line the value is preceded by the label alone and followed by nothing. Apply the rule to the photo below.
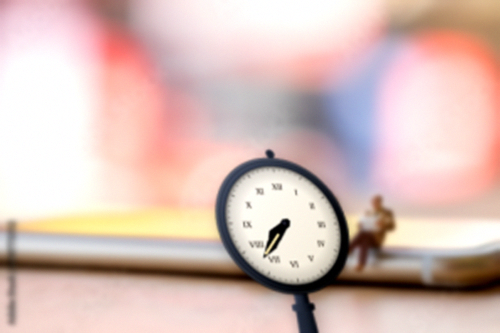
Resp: 7.37
